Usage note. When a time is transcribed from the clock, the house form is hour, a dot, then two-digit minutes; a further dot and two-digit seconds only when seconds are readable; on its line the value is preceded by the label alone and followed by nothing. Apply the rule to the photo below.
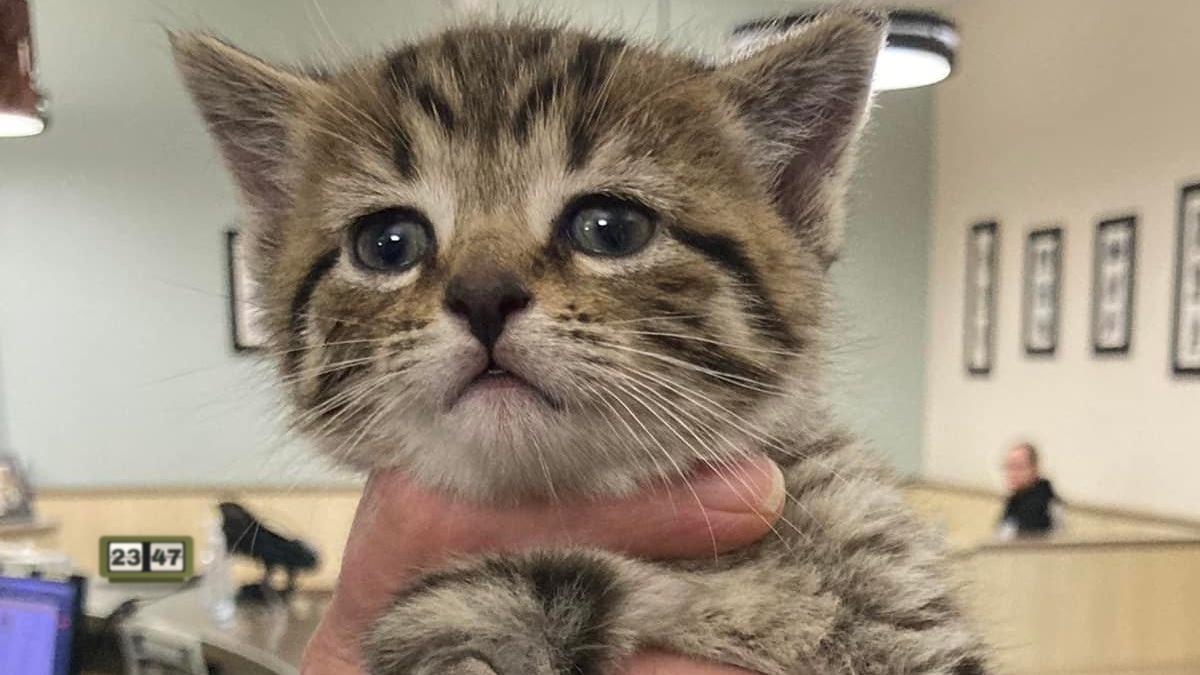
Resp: 23.47
